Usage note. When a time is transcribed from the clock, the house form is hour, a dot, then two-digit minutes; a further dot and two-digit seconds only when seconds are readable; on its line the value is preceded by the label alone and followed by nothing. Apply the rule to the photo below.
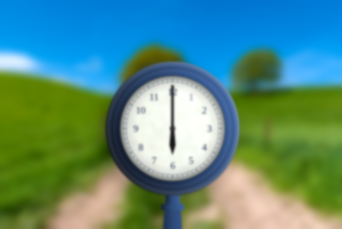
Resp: 6.00
